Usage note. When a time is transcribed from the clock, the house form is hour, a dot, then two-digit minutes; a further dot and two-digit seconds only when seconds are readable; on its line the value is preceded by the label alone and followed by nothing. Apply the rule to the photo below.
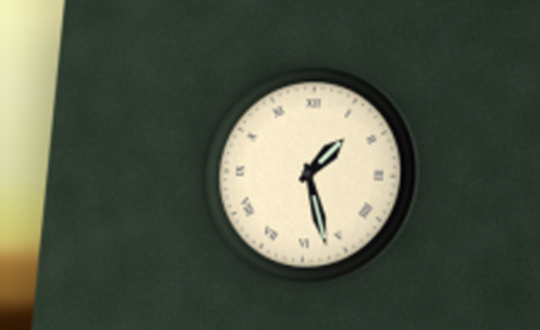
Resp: 1.27
